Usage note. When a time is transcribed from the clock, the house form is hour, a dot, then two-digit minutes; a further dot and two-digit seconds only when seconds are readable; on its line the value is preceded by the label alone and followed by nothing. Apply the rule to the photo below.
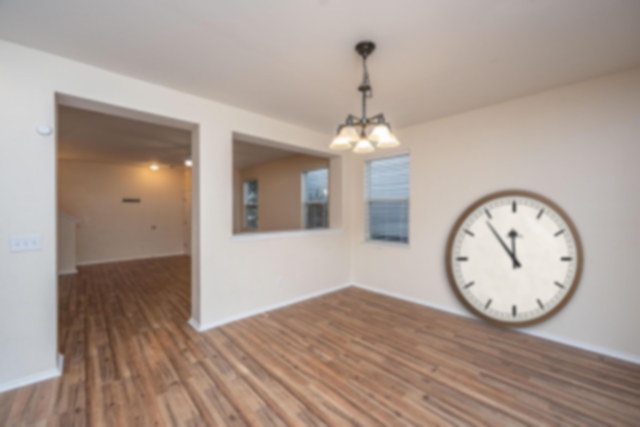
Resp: 11.54
